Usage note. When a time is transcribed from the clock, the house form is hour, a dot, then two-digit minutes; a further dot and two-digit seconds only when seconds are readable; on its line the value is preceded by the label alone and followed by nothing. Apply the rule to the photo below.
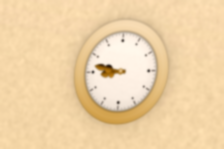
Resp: 8.47
